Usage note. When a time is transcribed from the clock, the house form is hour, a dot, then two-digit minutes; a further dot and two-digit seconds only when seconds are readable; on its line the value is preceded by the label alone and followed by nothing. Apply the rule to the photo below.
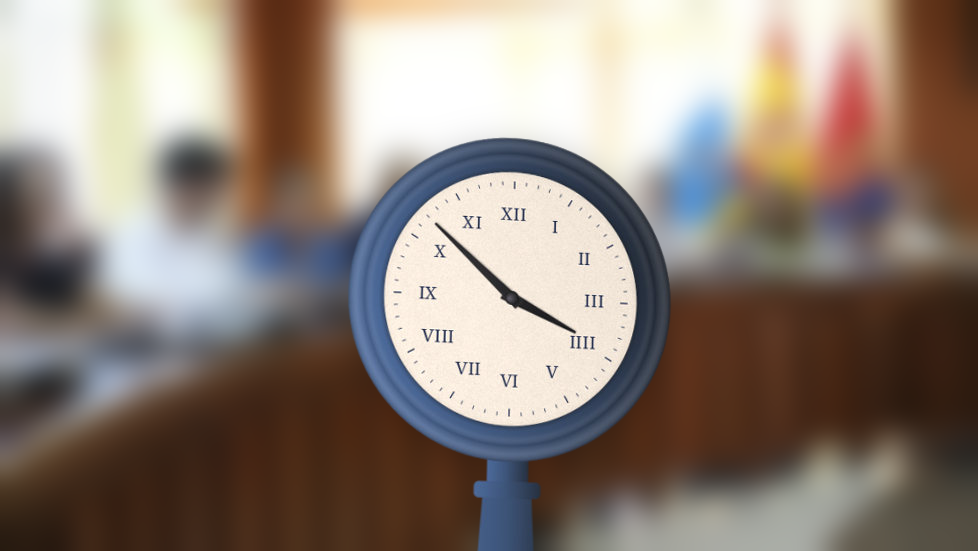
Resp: 3.52
